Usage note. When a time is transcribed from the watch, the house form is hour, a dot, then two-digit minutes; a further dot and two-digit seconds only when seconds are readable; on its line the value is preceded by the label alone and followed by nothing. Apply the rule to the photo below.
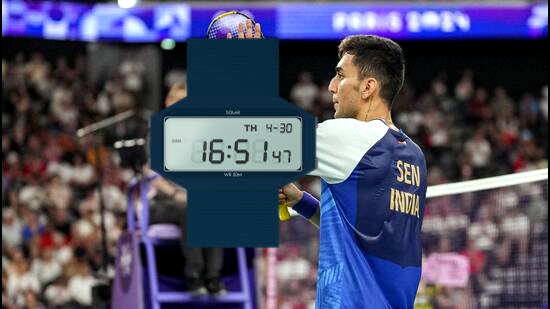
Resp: 16.51.47
